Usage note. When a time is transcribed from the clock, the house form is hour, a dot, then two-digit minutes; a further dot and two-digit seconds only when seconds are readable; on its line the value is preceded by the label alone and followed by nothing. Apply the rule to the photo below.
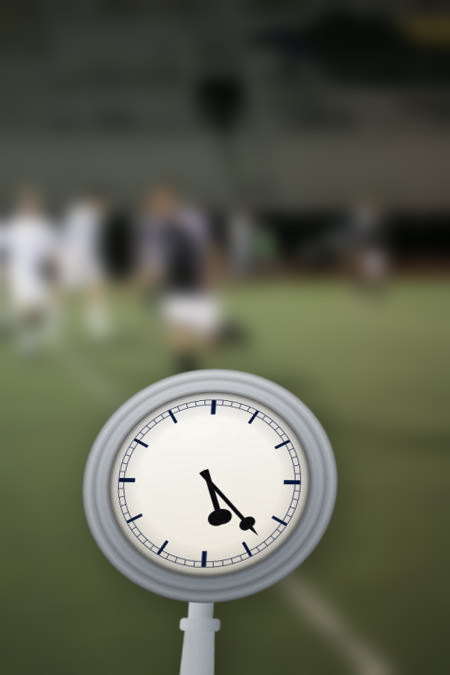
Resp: 5.23
